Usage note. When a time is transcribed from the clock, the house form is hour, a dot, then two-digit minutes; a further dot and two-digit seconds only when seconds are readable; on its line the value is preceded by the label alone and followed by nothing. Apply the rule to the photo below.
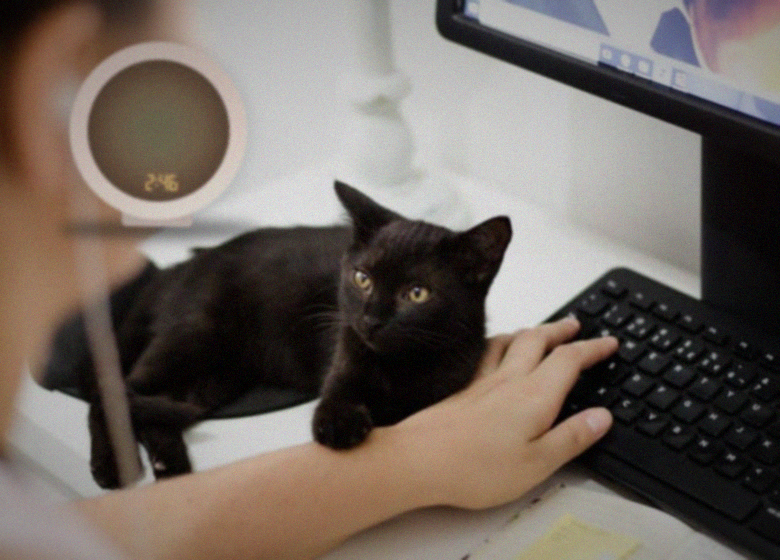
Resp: 2.46
